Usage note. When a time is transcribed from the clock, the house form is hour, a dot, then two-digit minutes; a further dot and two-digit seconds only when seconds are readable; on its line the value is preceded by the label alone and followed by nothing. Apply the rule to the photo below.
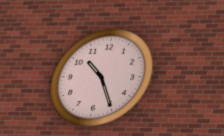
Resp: 10.25
